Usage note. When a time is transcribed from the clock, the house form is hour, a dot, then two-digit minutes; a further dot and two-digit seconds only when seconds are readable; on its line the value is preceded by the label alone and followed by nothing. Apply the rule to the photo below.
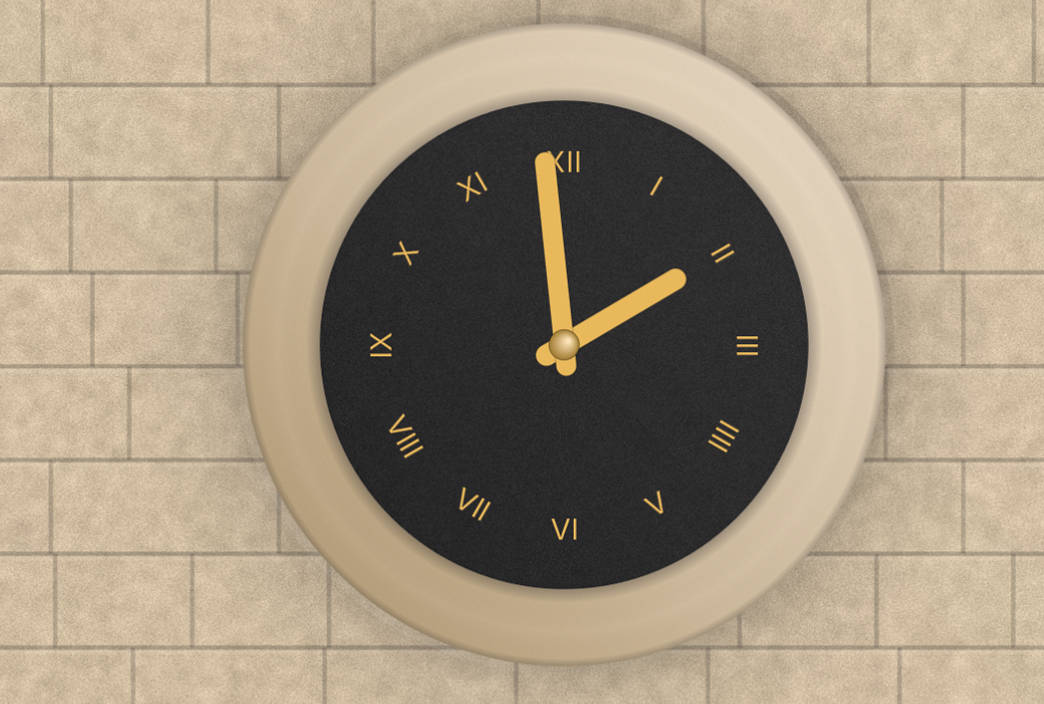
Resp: 1.59
